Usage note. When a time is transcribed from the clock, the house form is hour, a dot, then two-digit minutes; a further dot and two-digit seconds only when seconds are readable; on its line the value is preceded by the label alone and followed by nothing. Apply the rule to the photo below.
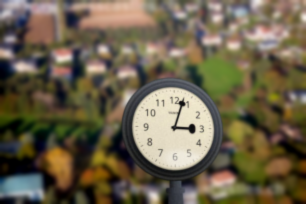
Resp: 3.03
